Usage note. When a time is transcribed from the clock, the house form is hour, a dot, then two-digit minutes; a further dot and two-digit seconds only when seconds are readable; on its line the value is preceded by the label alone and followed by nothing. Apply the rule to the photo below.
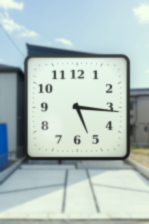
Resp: 5.16
